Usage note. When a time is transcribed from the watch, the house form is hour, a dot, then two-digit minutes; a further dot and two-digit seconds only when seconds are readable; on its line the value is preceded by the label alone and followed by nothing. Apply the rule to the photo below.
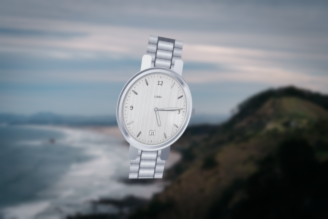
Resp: 5.14
